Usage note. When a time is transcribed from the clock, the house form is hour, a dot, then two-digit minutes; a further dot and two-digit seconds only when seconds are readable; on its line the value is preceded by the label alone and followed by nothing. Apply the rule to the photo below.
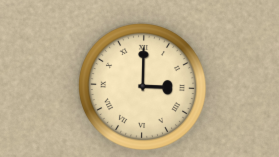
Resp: 3.00
